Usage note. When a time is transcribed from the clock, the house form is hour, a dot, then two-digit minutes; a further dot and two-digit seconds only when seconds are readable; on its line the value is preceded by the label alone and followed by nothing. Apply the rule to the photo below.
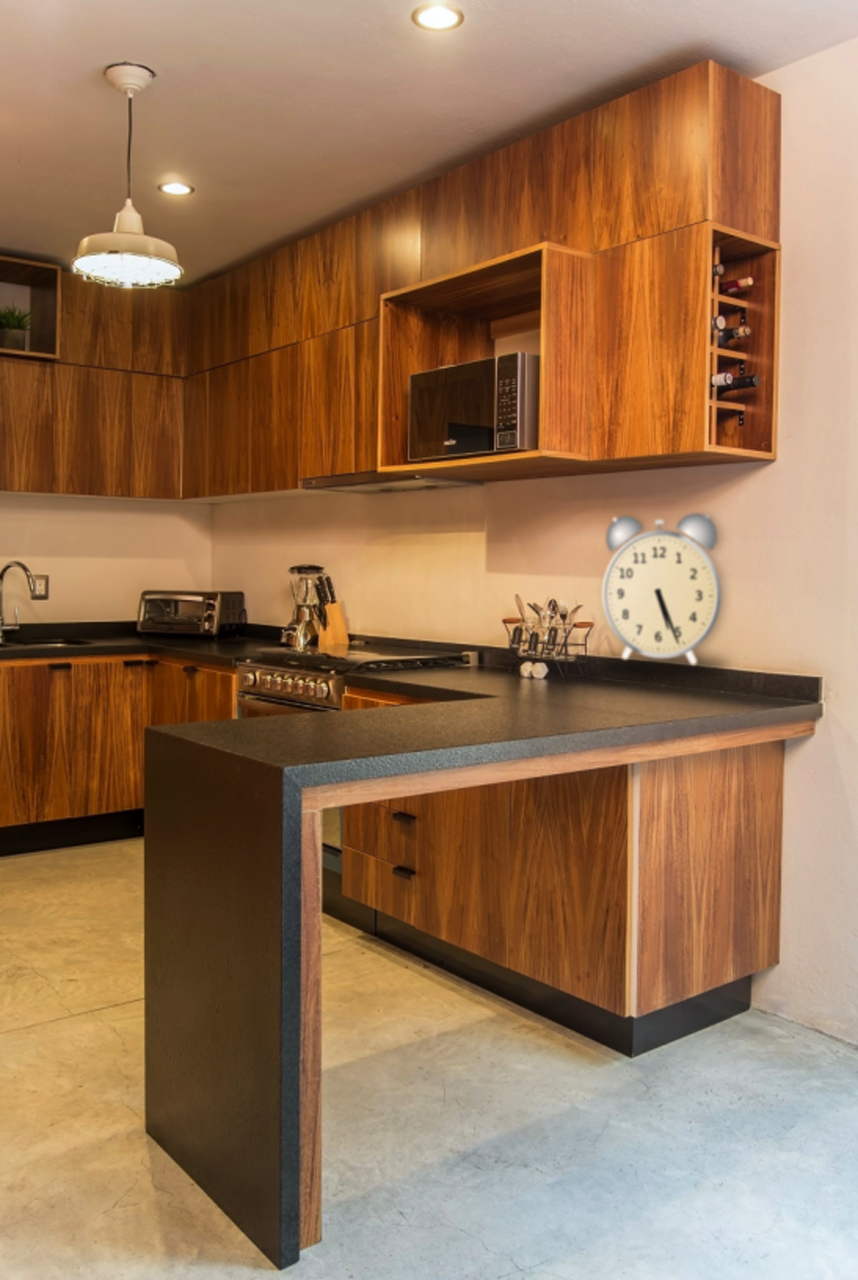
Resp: 5.26
